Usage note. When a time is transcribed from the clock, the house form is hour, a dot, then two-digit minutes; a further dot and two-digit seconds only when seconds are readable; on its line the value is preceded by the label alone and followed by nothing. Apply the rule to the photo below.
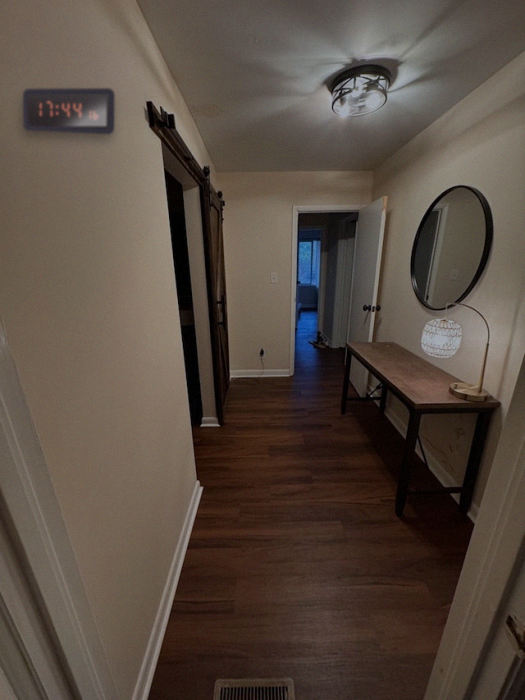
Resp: 17.44
